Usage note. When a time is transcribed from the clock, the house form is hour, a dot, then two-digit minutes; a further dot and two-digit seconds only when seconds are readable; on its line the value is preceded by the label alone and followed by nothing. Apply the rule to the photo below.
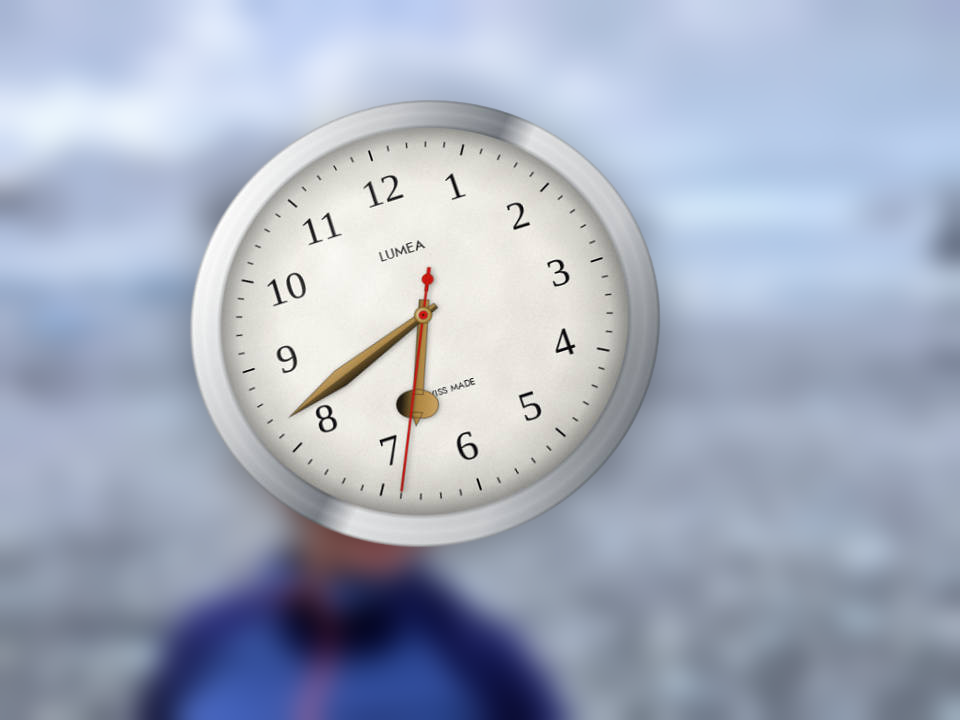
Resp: 6.41.34
